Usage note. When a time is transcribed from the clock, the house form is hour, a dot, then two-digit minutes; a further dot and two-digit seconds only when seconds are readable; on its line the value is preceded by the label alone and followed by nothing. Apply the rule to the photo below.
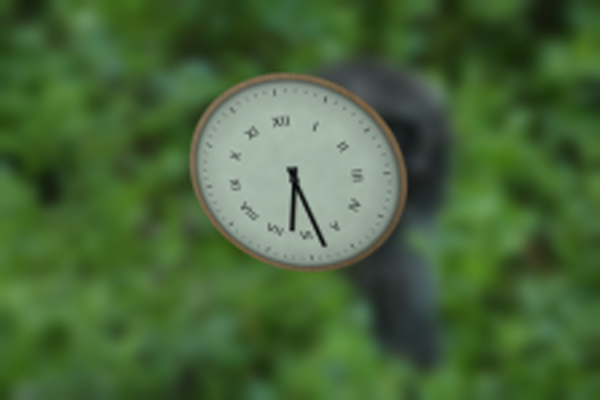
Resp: 6.28
